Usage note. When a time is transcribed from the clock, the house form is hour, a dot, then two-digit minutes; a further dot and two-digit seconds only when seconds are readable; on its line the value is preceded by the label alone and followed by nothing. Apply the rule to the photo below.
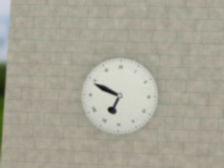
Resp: 6.49
